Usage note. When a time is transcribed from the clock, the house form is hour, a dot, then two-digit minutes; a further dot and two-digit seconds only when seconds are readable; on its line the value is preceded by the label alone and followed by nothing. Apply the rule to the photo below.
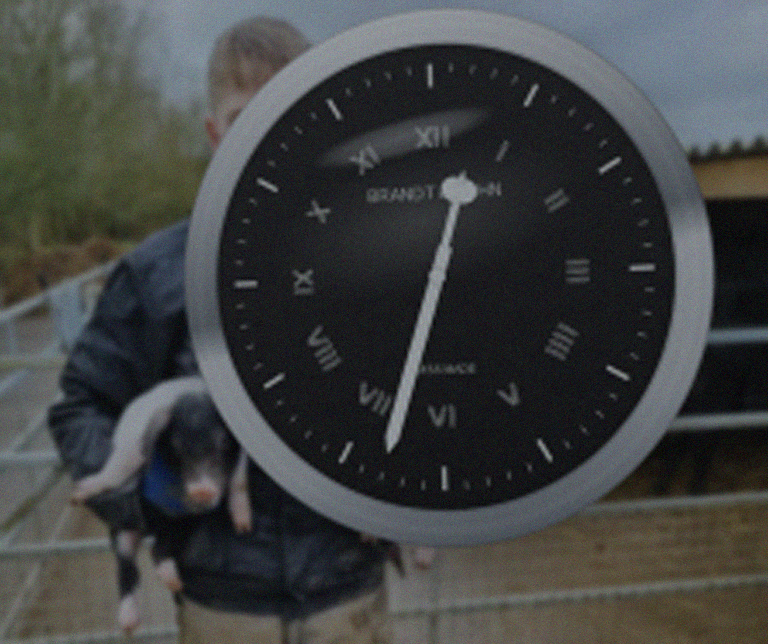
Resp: 12.33
